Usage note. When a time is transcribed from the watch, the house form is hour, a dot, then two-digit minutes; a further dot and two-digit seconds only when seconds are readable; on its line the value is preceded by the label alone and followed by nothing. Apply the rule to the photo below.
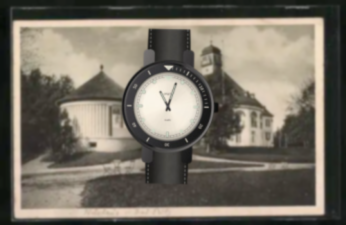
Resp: 11.03
